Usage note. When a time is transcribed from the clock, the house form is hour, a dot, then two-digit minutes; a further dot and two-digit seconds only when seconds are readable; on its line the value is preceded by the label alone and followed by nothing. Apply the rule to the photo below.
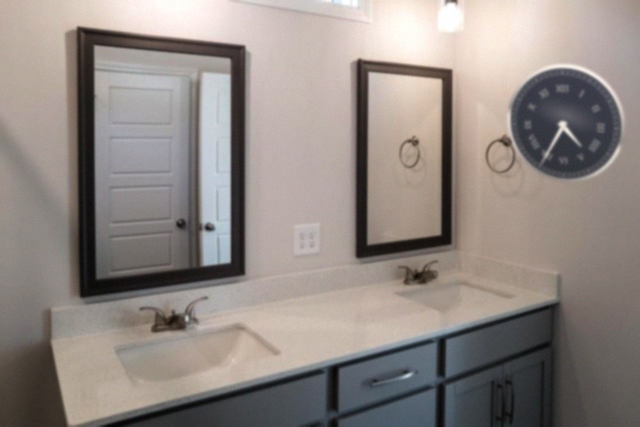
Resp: 4.35
